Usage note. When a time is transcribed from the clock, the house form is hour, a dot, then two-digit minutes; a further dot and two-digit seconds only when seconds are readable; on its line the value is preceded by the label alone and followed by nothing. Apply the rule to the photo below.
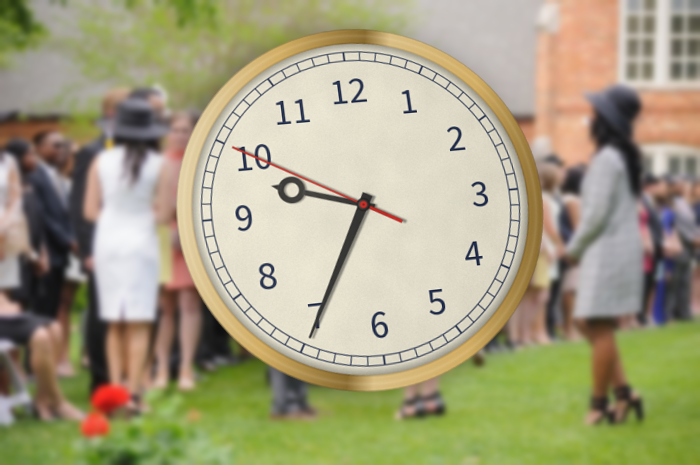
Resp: 9.34.50
